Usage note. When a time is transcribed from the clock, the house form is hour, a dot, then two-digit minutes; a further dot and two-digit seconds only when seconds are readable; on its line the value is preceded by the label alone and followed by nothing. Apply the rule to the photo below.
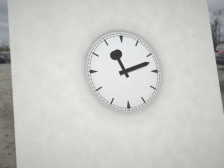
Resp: 11.12
